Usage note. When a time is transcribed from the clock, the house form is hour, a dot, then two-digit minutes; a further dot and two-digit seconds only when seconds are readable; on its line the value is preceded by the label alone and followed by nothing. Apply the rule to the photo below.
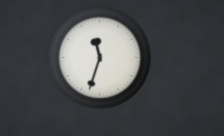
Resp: 11.33
